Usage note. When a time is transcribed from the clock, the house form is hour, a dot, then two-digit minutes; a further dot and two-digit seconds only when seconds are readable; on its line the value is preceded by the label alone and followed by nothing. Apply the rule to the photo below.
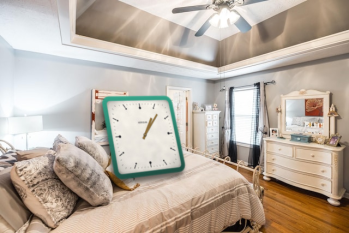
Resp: 1.07
